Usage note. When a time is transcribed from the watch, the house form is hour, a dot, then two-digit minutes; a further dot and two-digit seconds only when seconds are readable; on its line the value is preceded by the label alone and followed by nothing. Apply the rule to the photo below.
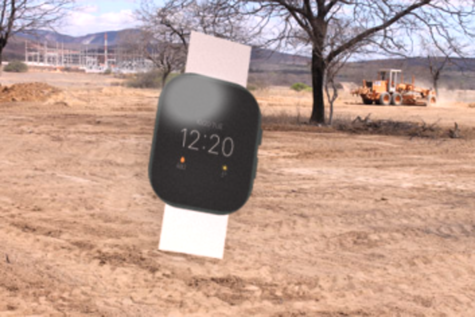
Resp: 12.20
